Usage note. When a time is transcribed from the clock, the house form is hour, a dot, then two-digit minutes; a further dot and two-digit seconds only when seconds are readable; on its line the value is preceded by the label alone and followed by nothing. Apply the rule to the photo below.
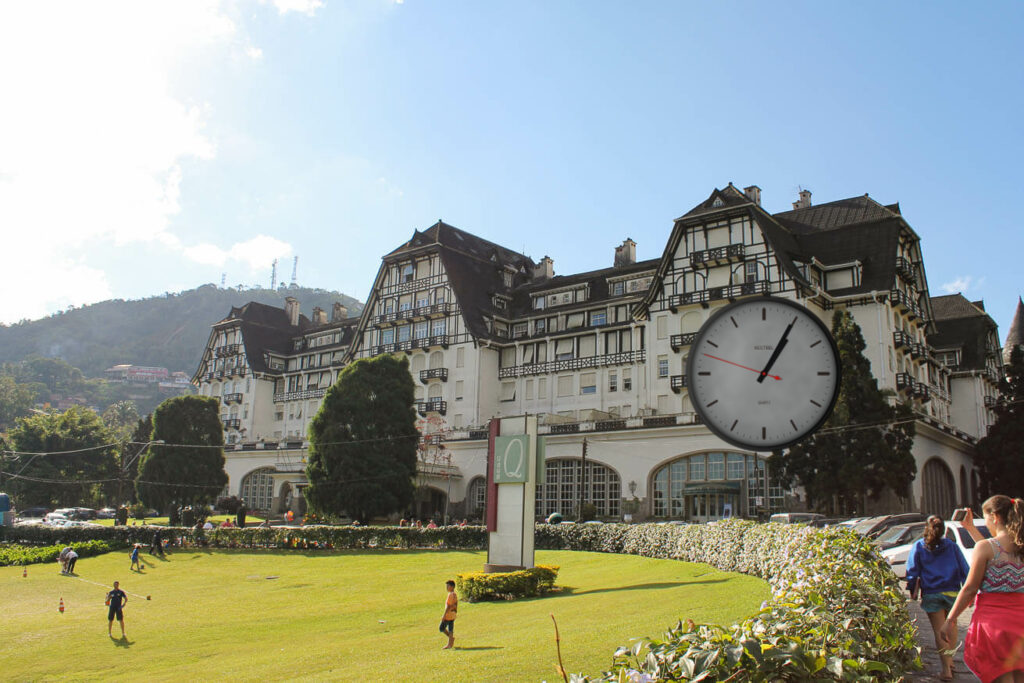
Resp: 1.04.48
